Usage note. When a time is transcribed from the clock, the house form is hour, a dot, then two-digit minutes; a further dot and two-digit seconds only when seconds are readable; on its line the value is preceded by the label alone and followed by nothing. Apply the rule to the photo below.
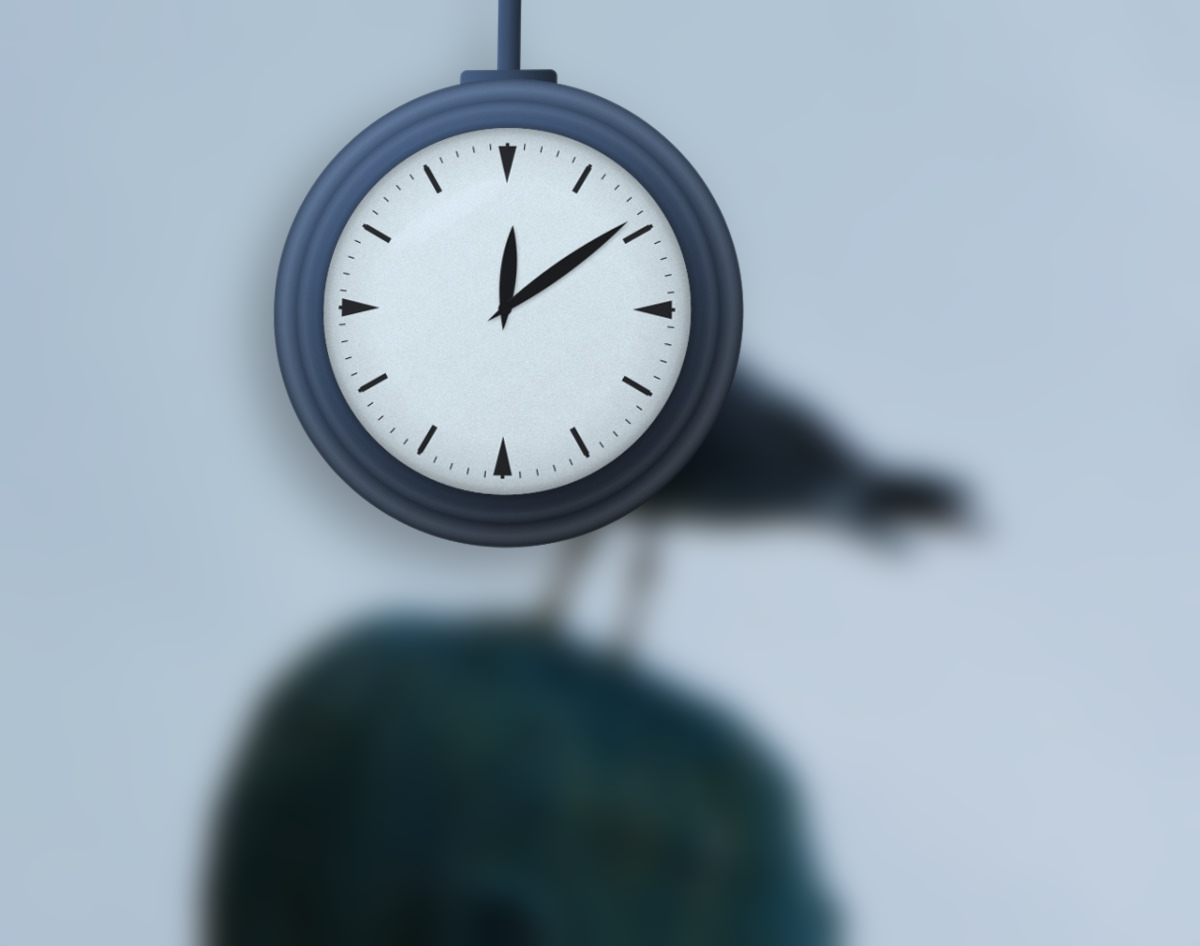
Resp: 12.09
